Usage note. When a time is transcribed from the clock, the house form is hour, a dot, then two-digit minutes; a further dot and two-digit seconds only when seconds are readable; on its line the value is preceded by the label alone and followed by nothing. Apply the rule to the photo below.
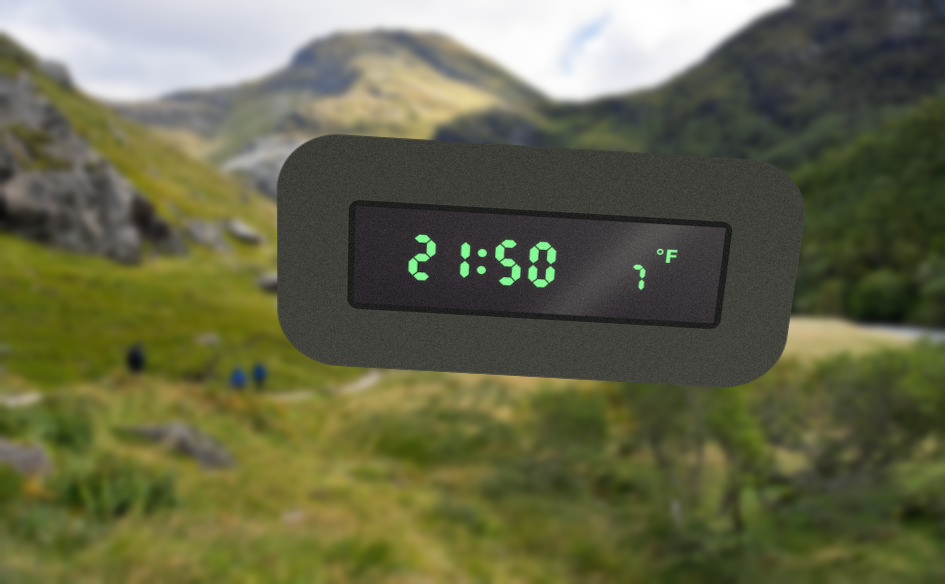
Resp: 21.50
